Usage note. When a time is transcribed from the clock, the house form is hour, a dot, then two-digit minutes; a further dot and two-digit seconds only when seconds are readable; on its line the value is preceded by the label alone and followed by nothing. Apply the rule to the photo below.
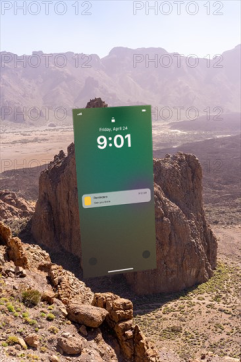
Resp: 9.01
